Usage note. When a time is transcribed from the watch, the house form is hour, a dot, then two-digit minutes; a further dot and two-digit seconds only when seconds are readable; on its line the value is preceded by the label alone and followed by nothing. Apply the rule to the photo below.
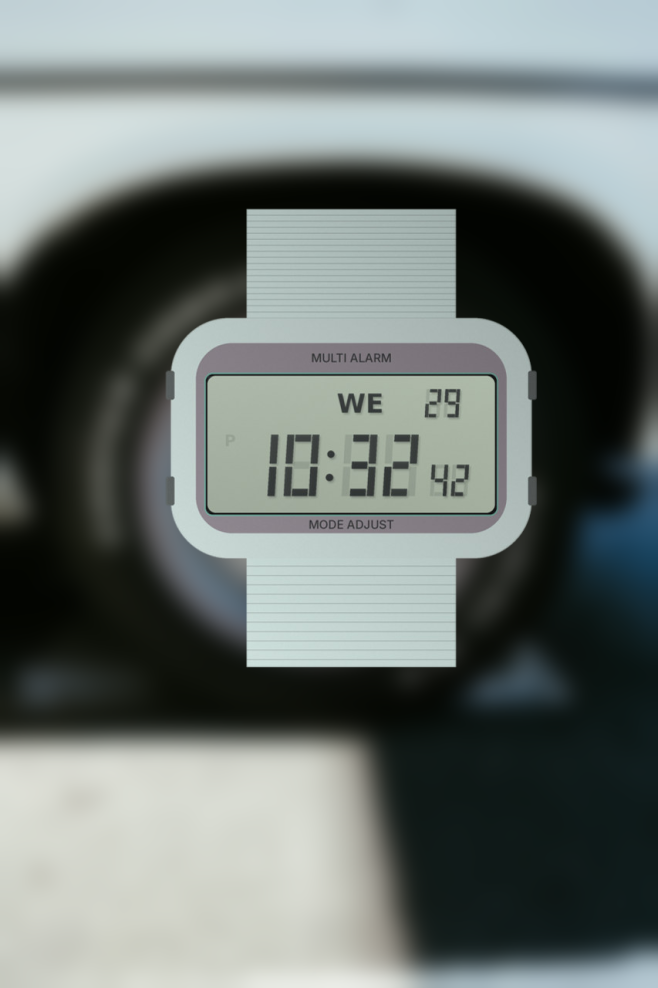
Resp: 10.32.42
